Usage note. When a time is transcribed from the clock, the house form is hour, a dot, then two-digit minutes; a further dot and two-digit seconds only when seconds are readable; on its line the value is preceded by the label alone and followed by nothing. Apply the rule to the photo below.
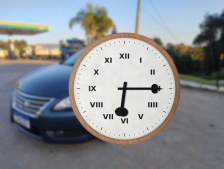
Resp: 6.15
